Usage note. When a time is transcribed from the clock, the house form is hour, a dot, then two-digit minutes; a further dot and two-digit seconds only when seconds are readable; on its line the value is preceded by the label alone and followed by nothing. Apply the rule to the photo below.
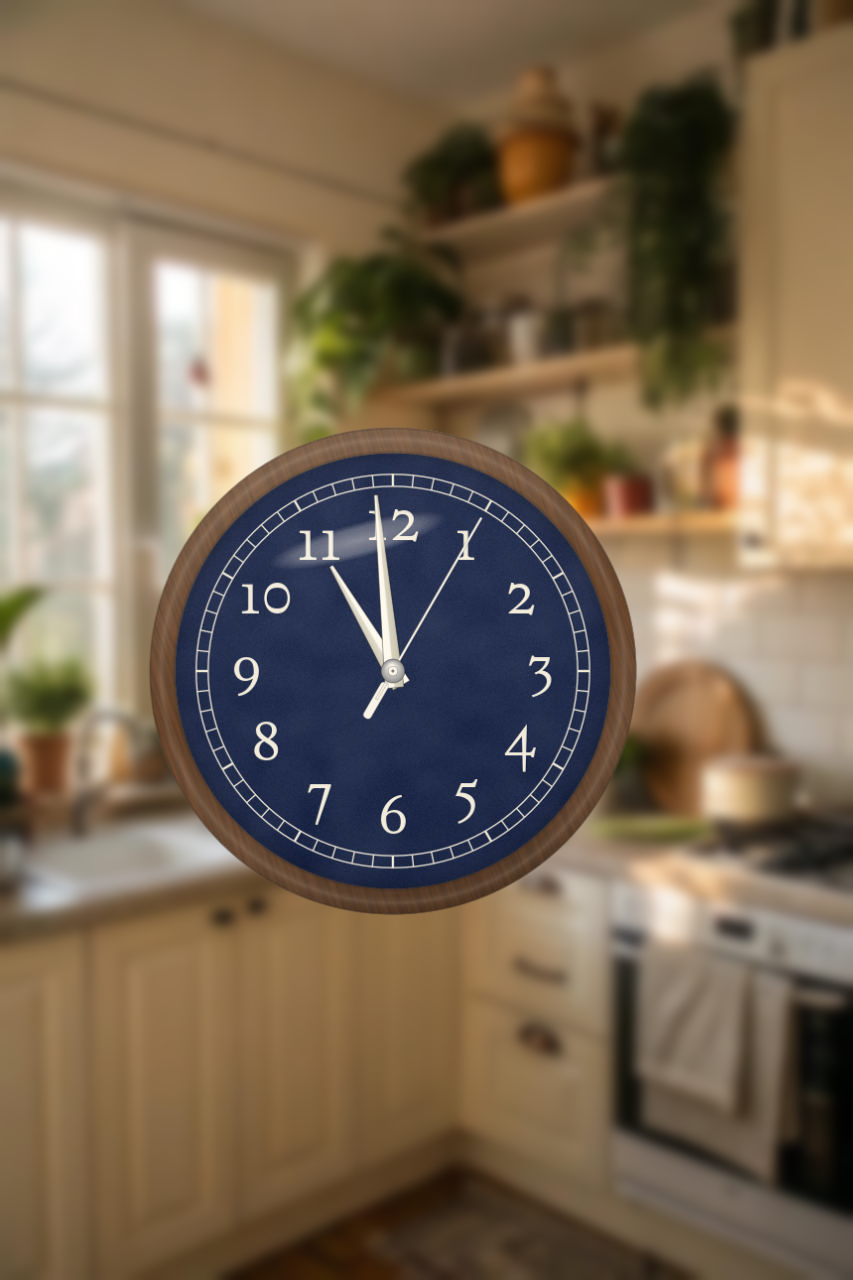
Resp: 10.59.05
